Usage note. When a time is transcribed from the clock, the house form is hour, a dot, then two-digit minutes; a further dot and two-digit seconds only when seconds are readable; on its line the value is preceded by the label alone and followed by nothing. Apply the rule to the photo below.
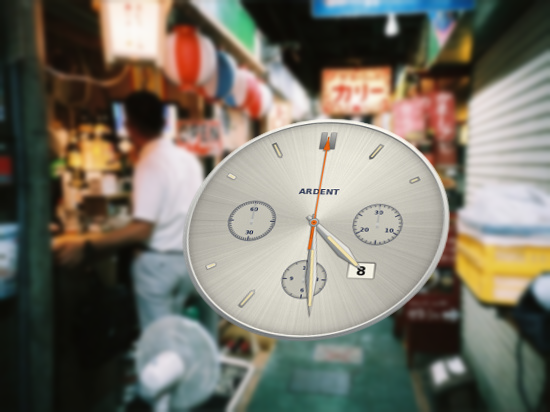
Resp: 4.29
